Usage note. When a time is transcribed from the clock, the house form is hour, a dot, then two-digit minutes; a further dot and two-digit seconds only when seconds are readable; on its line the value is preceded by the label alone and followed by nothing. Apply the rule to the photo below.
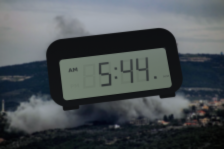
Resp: 5.44
